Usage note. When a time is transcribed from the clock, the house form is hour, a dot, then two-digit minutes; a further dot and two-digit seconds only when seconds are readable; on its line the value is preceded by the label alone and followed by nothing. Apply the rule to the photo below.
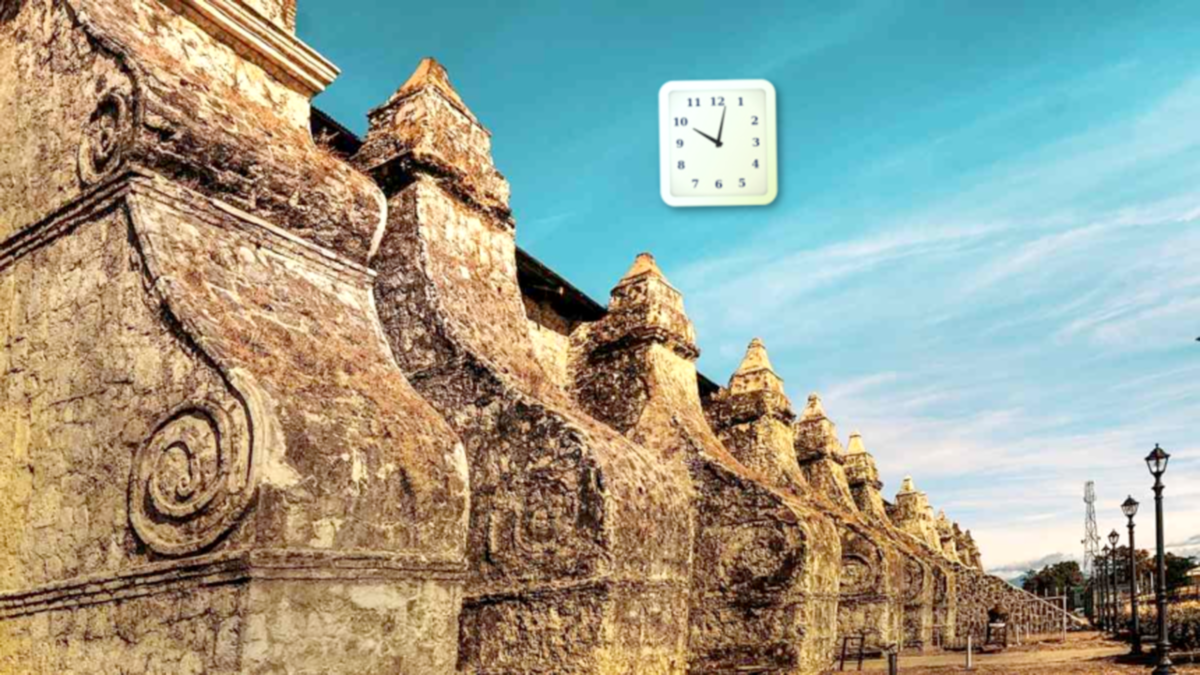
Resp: 10.02
